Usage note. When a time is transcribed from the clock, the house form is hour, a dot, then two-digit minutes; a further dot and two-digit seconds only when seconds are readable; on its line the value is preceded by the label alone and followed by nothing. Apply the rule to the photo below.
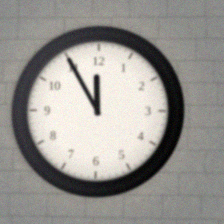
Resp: 11.55
